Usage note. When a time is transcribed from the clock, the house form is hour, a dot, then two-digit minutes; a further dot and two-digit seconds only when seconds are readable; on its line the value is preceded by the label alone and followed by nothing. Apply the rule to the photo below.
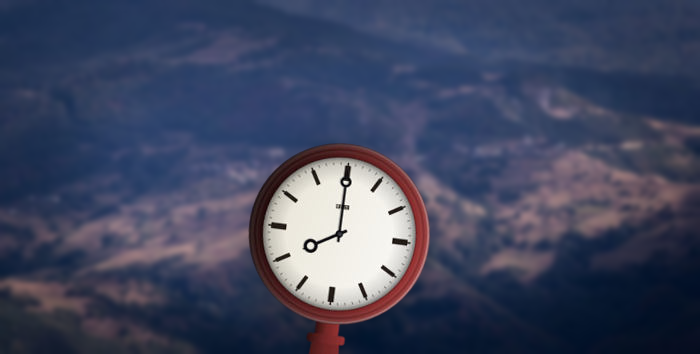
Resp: 8.00
